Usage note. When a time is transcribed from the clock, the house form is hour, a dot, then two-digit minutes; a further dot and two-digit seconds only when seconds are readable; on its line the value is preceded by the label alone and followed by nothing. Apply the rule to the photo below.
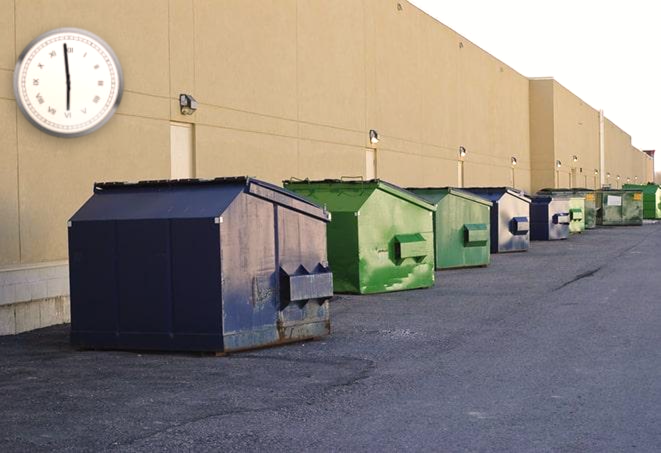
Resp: 5.59
